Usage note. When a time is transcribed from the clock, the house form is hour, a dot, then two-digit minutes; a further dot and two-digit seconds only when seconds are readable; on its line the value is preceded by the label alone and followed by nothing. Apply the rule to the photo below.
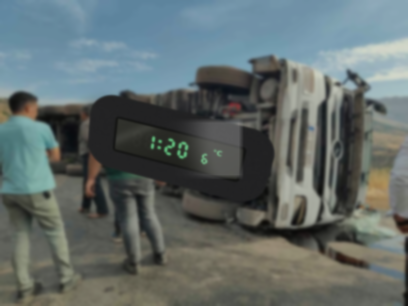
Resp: 1.20
